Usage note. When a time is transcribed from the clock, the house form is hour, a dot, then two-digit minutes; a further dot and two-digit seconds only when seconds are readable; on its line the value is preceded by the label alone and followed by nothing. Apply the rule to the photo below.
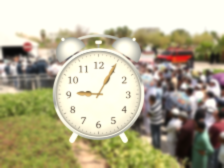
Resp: 9.05
